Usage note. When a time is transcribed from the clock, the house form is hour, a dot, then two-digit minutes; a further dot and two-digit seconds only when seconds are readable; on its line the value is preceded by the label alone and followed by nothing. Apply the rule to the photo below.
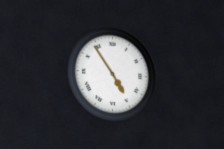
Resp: 4.54
